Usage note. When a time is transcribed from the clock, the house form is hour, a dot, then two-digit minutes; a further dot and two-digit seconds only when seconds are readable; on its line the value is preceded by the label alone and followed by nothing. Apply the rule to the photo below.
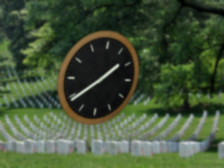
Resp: 1.39
